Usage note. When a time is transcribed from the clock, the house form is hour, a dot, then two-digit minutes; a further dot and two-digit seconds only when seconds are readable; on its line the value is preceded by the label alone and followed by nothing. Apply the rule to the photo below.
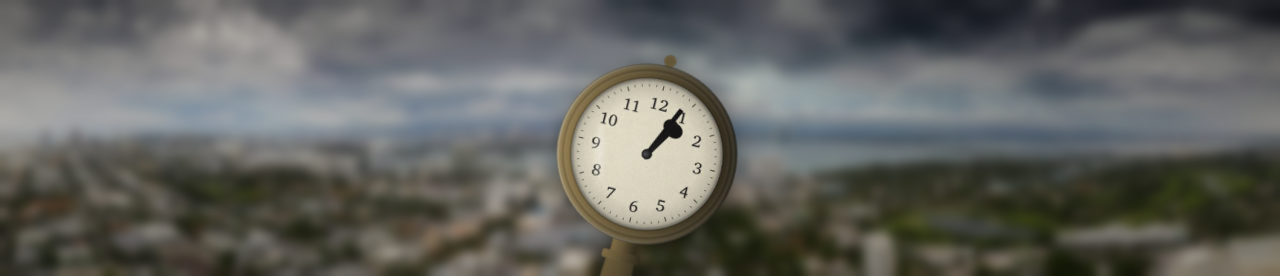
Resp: 1.04
